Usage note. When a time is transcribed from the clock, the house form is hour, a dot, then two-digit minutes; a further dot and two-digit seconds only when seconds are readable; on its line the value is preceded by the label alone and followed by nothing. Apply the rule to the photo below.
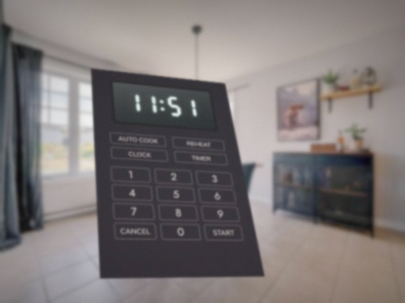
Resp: 11.51
